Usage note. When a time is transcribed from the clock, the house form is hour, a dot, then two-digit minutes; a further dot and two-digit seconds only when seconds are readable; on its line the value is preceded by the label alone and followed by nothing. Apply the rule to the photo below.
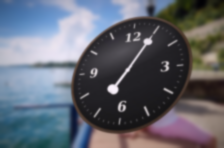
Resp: 7.05
